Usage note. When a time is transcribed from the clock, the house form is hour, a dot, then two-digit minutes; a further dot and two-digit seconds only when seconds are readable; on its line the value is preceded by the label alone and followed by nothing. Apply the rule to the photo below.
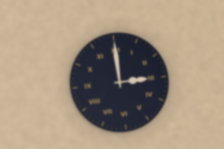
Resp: 3.00
